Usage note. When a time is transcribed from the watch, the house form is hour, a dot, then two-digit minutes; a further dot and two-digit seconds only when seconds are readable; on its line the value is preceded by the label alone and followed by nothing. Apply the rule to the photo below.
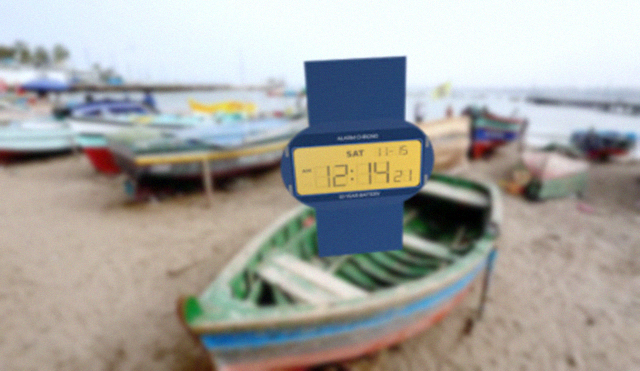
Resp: 12.14.21
